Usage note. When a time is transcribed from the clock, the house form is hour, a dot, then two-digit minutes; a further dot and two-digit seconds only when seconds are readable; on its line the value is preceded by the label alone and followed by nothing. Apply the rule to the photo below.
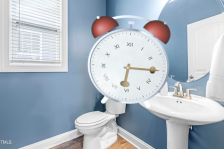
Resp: 6.15
